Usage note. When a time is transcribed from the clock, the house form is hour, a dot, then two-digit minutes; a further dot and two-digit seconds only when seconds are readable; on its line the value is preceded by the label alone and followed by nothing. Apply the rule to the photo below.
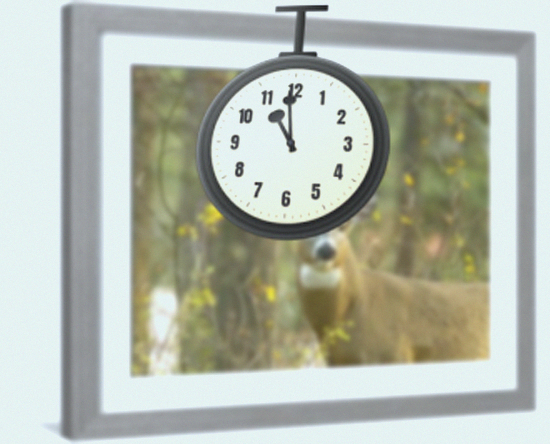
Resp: 10.59
